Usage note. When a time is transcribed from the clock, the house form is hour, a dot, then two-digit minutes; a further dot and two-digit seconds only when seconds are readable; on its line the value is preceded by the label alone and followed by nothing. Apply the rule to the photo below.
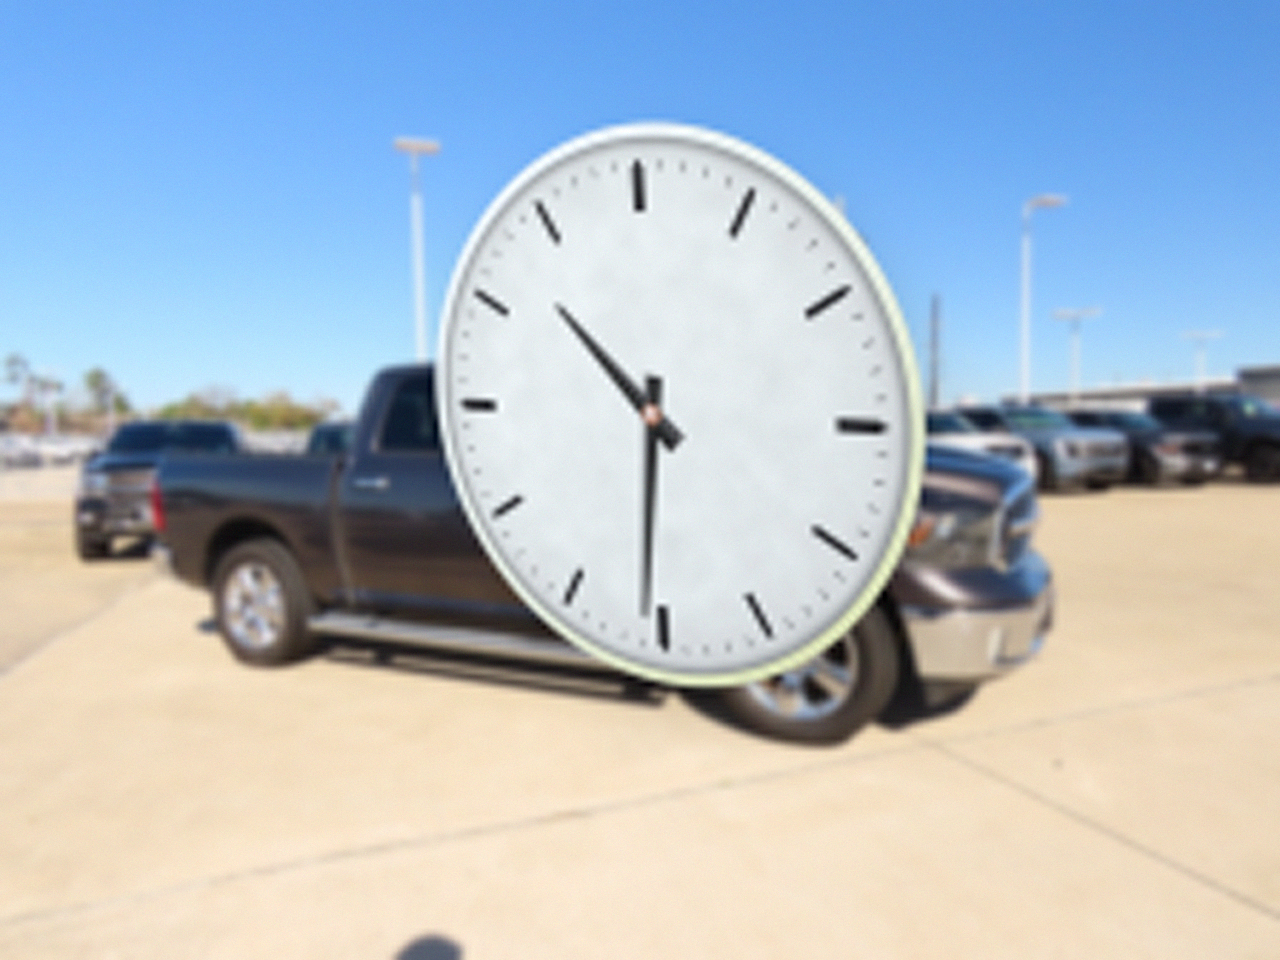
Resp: 10.31
